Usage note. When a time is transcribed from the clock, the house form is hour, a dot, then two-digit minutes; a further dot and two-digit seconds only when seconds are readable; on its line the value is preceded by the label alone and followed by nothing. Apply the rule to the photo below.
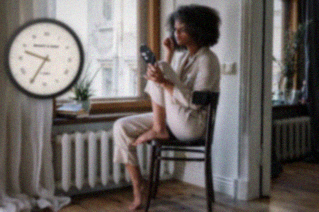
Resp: 9.35
